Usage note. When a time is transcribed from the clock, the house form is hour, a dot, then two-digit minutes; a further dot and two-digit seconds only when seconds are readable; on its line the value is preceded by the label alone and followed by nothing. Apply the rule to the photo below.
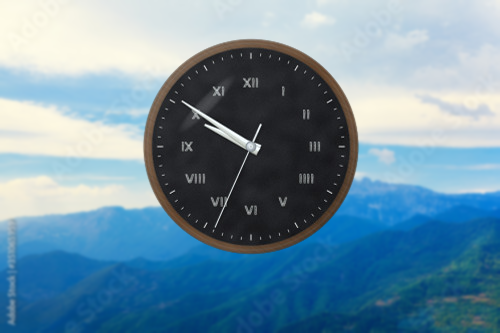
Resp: 9.50.34
